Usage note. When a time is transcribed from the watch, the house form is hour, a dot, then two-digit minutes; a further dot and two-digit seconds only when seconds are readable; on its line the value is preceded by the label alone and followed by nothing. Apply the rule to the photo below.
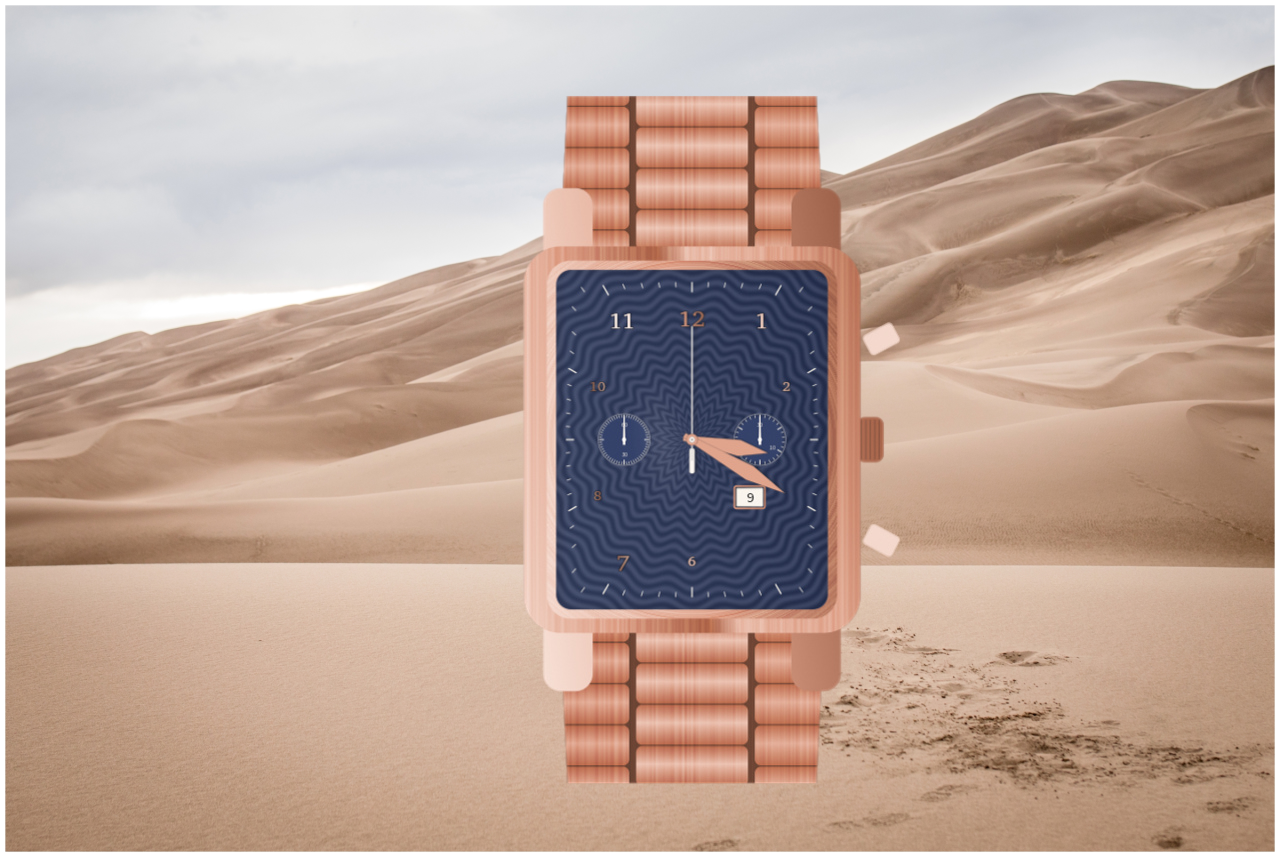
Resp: 3.20
